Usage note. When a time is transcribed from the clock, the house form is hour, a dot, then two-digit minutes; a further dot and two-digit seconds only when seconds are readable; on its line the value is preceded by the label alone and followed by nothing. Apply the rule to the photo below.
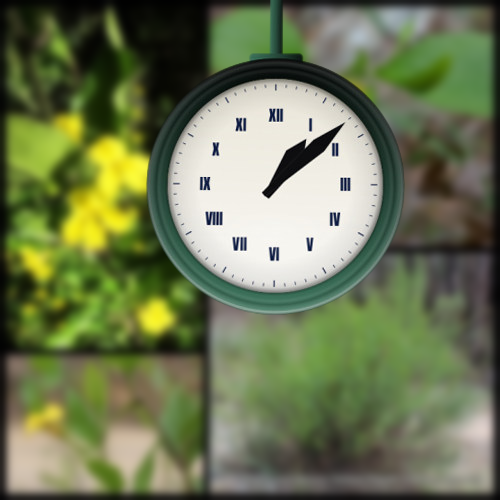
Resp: 1.08
